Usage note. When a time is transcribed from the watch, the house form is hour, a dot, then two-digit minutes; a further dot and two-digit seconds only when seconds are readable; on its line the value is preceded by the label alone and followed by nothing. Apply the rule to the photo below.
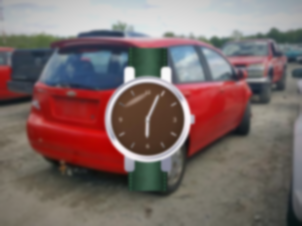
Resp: 6.04
